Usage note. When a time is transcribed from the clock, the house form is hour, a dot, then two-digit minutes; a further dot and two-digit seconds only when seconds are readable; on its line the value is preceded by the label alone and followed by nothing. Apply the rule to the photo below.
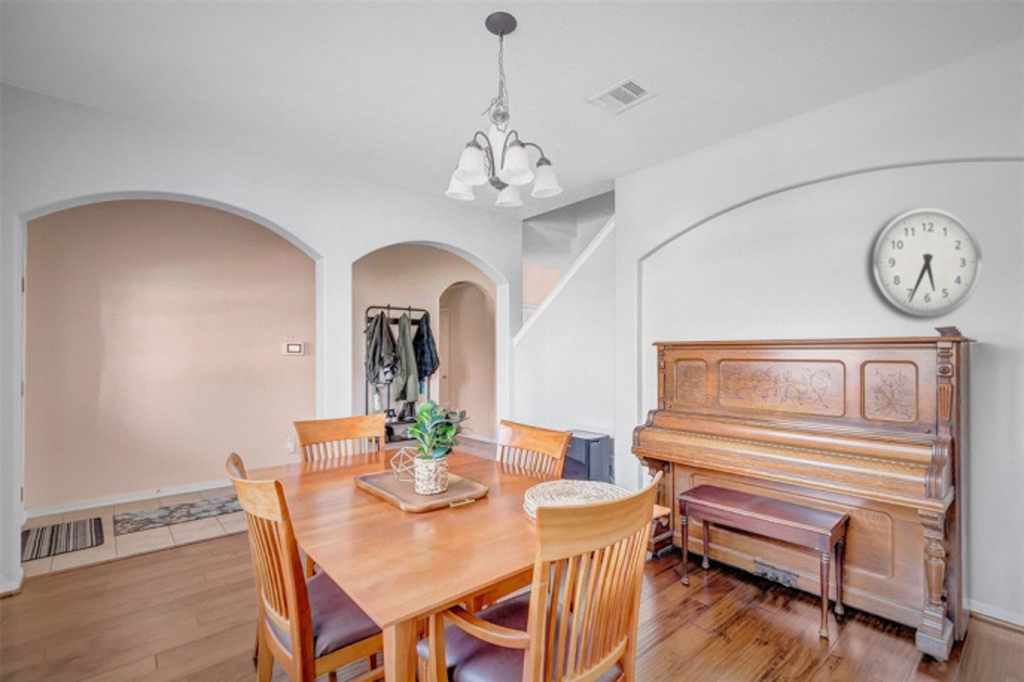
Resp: 5.34
